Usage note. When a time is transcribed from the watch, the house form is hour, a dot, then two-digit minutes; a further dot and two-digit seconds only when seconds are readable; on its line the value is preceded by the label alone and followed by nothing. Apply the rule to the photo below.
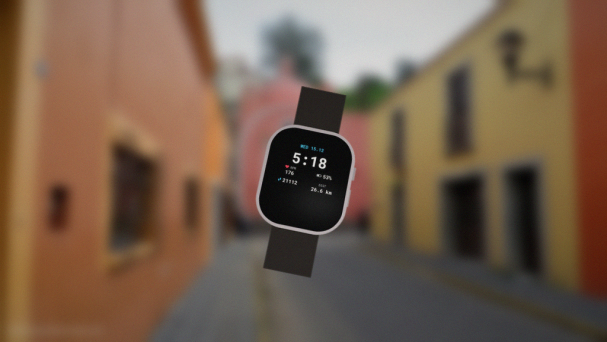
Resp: 5.18
